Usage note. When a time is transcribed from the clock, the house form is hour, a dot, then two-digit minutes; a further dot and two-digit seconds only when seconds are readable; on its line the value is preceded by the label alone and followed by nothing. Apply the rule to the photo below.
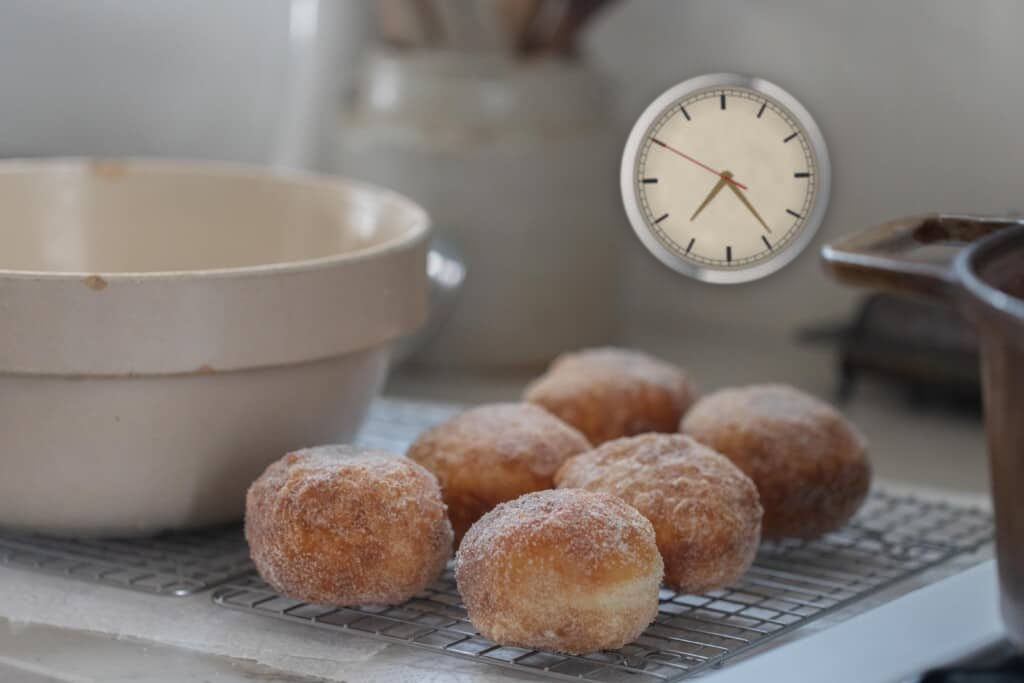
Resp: 7.23.50
